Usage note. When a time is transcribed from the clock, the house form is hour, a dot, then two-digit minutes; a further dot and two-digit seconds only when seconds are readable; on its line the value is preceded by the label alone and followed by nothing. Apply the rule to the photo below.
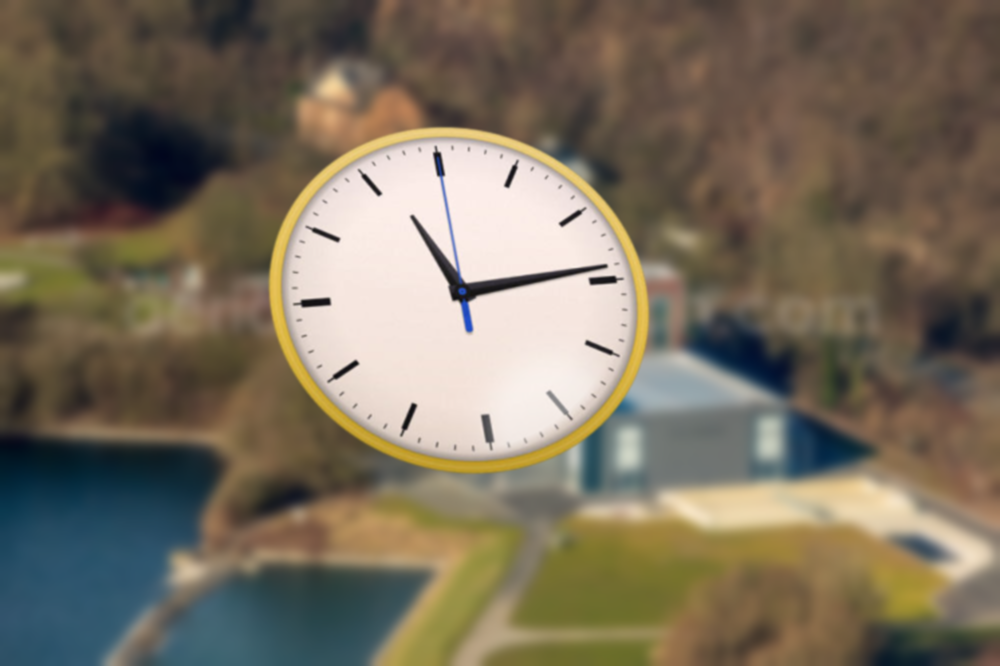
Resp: 11.14.00
